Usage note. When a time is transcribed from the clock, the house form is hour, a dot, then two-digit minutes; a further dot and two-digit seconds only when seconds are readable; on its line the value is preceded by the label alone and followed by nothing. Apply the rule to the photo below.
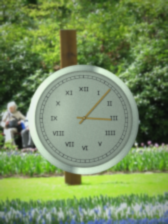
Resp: 3.07
